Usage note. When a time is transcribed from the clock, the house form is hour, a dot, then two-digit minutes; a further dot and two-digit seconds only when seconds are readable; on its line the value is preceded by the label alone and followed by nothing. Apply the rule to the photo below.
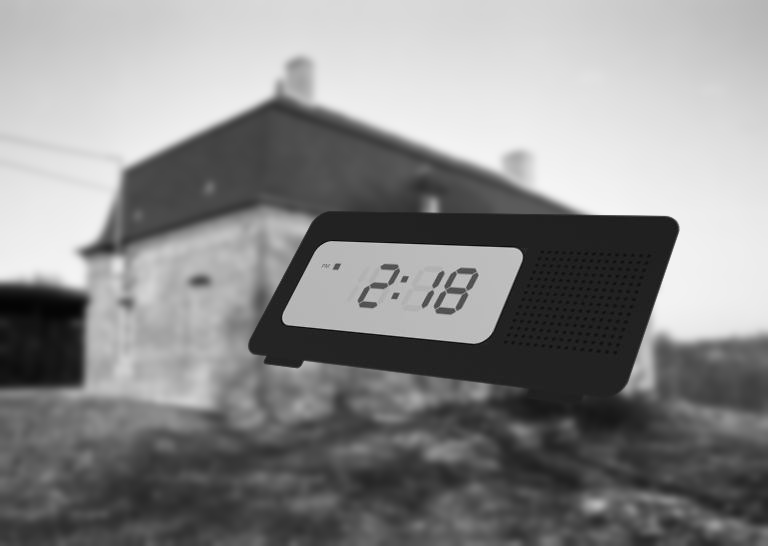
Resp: 2.18
